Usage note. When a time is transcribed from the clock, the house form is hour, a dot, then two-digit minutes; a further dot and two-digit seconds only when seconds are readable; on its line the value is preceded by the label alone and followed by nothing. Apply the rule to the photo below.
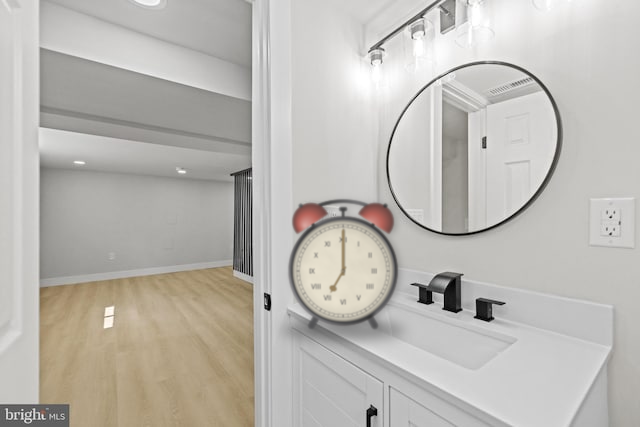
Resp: 7.00
